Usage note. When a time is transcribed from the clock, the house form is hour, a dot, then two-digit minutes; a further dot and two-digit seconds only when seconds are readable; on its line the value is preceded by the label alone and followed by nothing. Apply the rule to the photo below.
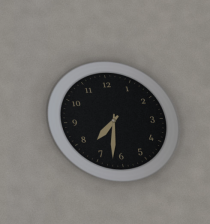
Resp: 7.32
